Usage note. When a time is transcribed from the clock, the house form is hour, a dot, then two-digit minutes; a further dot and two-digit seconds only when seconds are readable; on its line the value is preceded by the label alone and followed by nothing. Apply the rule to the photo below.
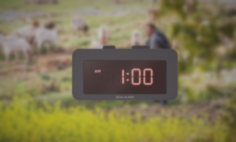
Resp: 1.00
